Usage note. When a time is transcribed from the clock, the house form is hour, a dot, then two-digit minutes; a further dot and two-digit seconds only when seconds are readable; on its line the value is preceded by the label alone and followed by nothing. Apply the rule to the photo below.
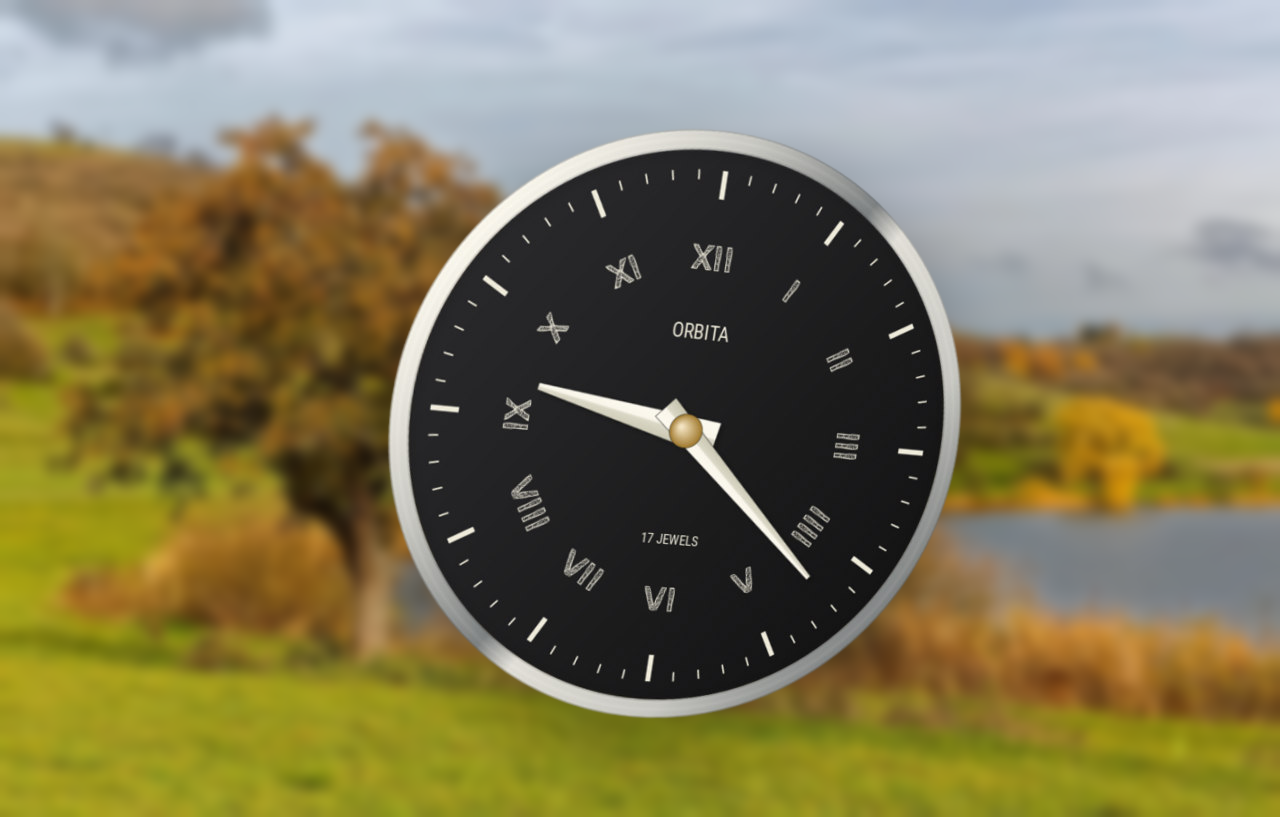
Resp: 9.22
